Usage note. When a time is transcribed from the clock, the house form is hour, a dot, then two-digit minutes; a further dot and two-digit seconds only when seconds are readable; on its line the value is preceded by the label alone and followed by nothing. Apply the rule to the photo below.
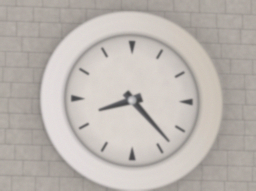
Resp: 8.23
